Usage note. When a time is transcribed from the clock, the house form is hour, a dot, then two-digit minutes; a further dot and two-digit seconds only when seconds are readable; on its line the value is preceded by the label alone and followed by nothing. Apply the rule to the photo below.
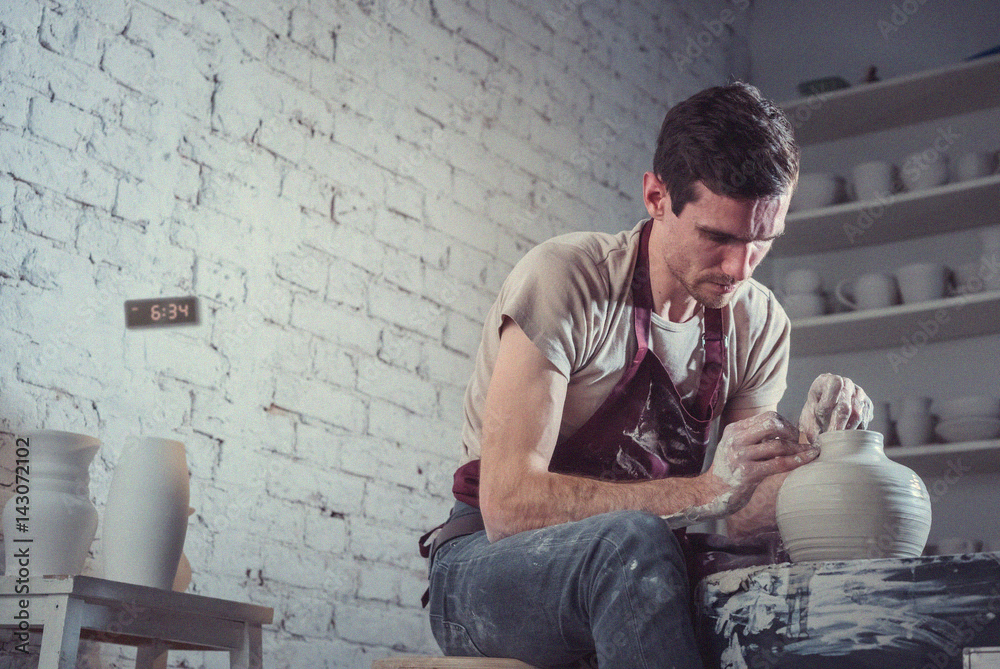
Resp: 6.34
